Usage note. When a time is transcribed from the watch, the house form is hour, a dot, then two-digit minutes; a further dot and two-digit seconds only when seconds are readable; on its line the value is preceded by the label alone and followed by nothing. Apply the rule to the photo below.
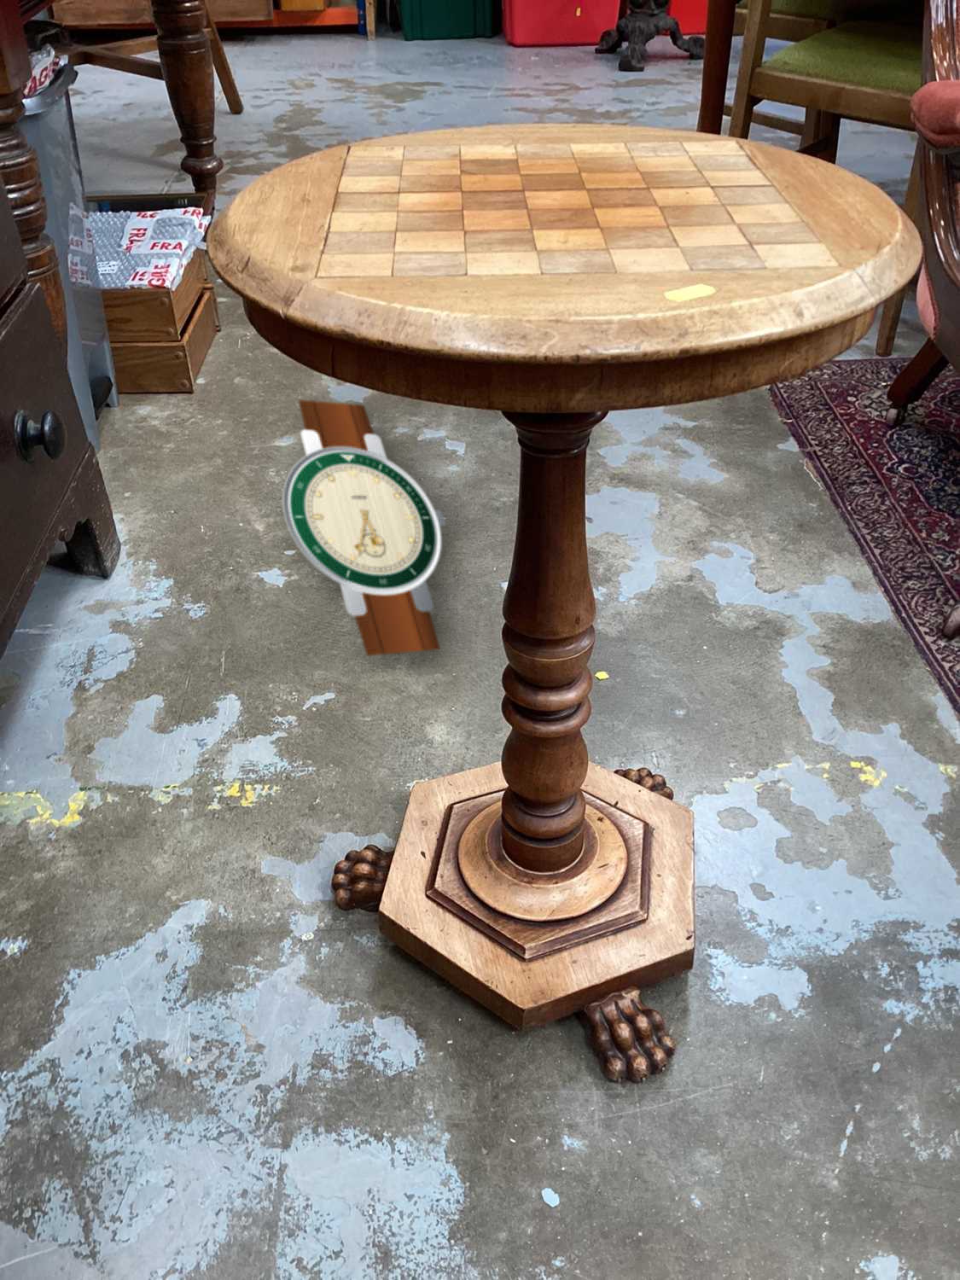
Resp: 5.34
